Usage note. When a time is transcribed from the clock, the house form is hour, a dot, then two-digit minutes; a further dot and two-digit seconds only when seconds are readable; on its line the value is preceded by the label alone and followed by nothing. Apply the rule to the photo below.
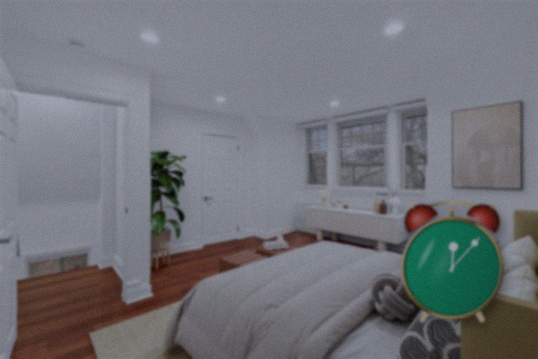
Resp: 12.07
